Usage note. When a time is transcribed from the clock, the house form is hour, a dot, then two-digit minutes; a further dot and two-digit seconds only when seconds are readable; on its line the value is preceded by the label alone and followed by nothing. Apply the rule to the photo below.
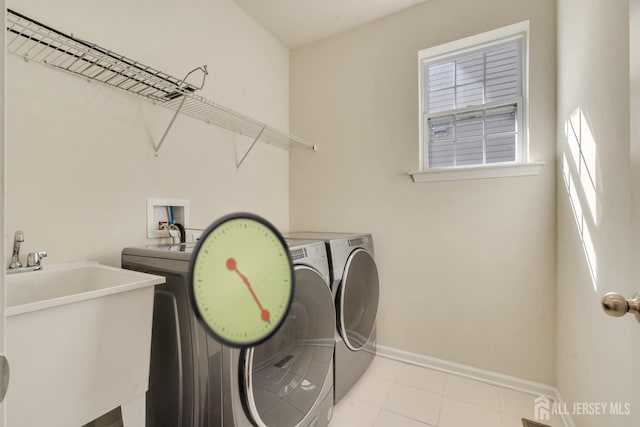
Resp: 10.24
